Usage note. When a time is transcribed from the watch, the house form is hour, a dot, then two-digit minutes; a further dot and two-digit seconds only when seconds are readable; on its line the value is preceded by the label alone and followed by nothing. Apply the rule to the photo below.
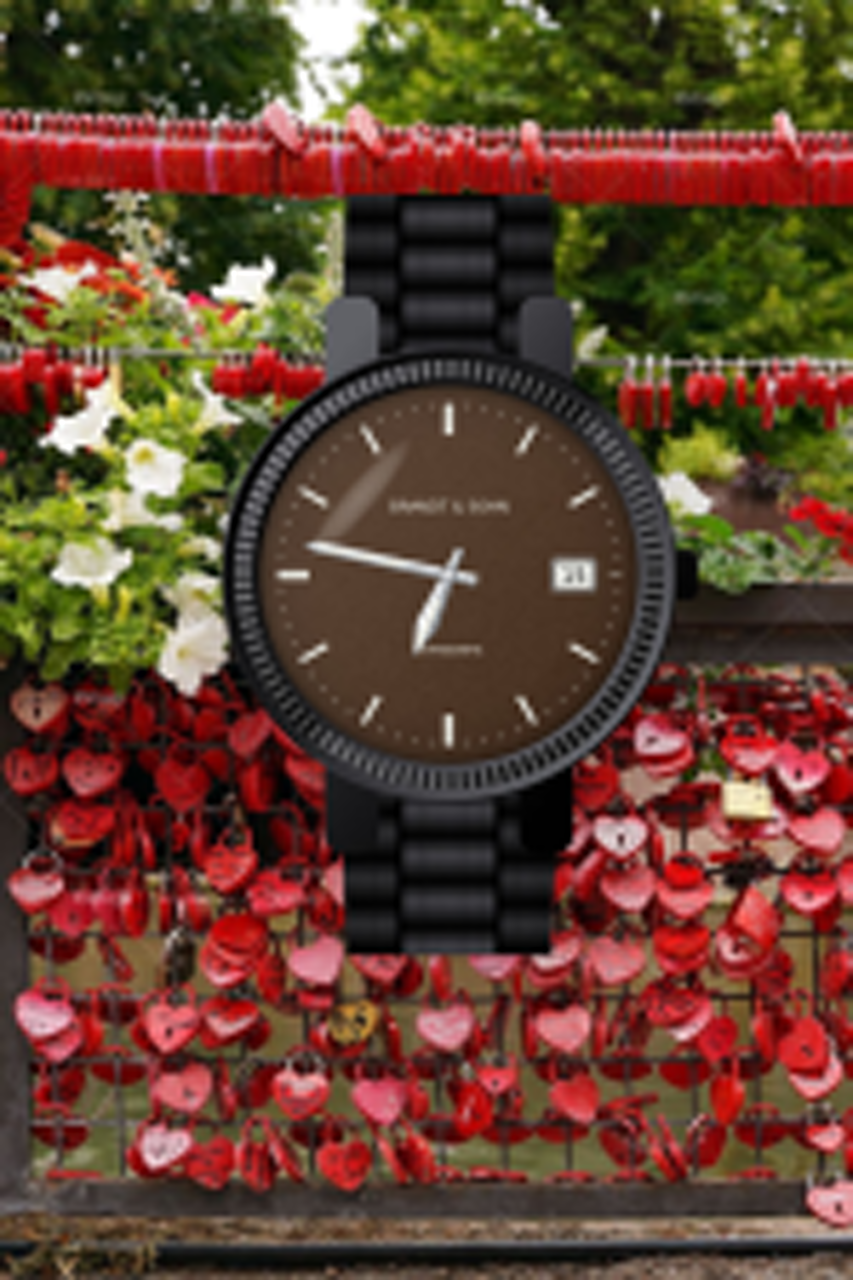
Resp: 6.47
